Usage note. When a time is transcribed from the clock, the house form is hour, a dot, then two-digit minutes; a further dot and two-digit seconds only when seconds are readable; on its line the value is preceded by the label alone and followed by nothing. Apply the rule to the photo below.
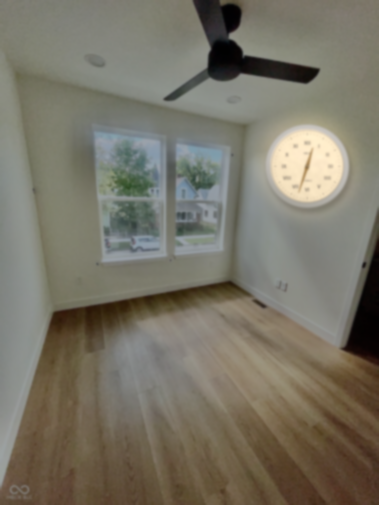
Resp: 12.33
